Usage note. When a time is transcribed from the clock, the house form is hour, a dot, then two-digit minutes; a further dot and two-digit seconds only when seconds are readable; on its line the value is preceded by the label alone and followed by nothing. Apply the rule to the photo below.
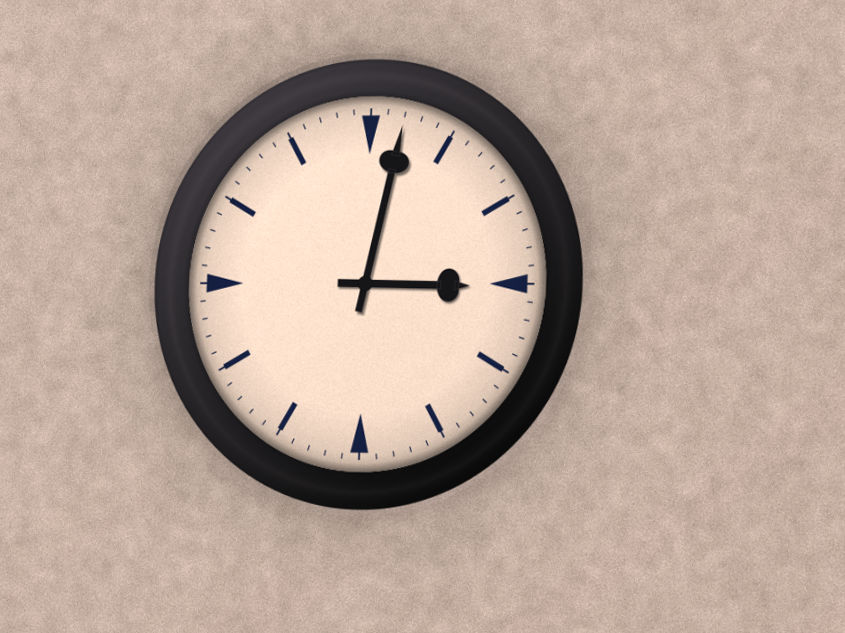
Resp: 3.02
